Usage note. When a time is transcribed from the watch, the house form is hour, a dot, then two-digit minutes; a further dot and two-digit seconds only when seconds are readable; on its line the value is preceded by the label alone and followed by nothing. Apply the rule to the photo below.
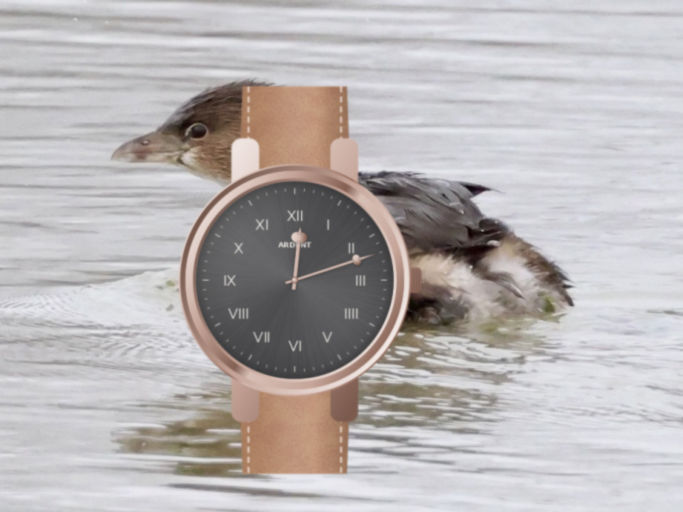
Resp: 12.12
